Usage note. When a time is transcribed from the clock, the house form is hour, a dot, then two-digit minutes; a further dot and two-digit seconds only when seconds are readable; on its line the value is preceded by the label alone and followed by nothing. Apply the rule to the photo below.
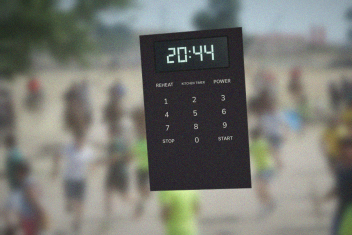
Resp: 20.44
